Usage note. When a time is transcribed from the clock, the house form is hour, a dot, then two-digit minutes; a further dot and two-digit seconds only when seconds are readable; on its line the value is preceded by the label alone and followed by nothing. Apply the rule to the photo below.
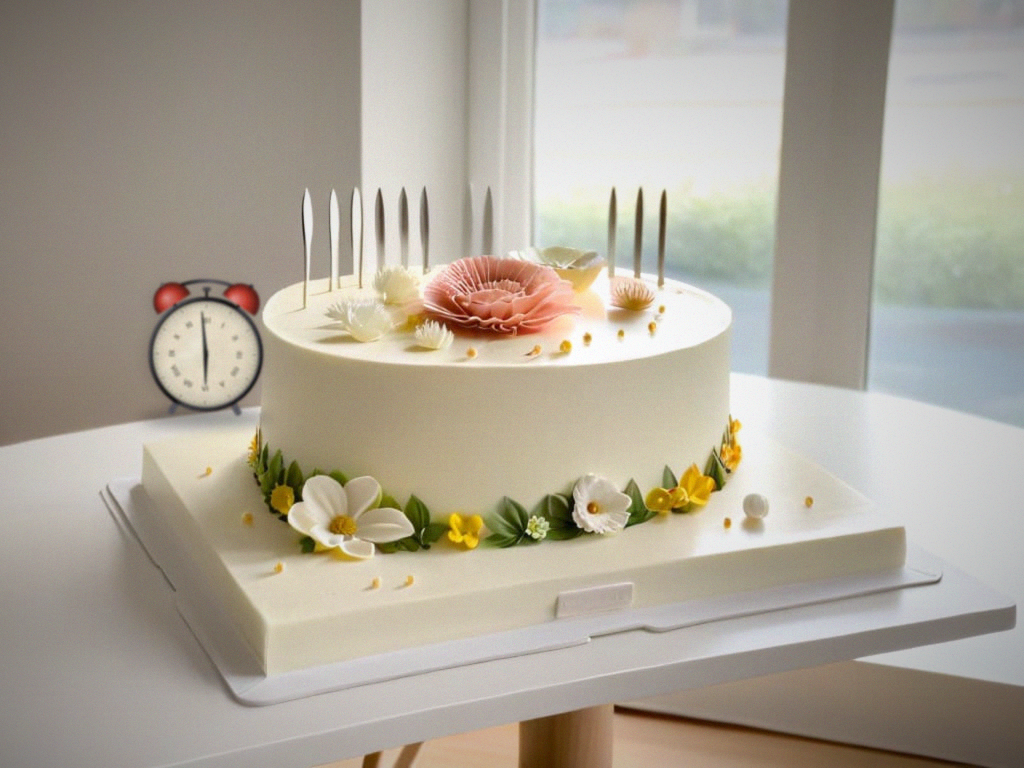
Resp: 5.59
